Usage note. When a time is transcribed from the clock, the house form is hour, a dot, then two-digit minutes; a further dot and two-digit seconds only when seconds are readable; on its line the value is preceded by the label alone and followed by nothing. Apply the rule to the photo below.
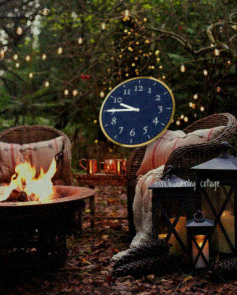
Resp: 9.45
